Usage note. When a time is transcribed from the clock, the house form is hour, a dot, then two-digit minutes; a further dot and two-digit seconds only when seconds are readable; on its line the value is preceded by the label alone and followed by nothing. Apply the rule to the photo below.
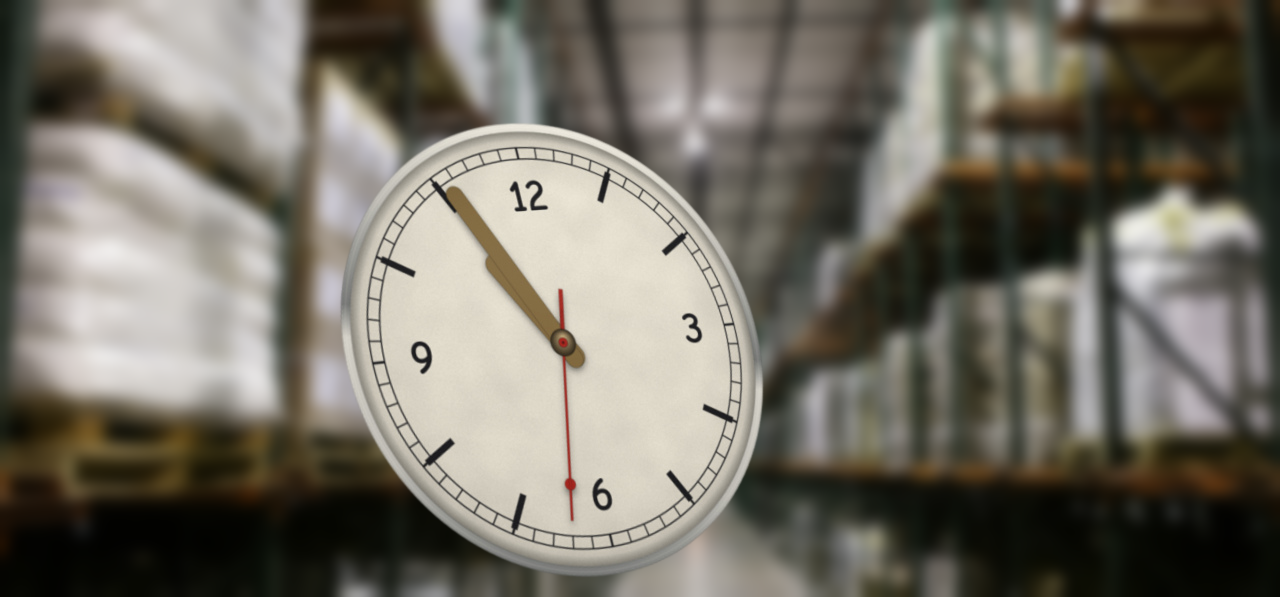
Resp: 10.55.32
